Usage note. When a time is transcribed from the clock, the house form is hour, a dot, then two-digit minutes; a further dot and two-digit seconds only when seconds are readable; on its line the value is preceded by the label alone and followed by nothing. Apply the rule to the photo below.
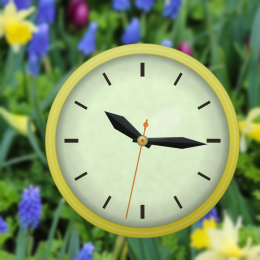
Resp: 10.15.32
